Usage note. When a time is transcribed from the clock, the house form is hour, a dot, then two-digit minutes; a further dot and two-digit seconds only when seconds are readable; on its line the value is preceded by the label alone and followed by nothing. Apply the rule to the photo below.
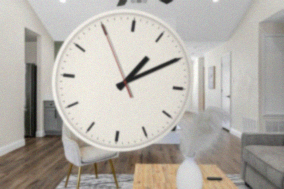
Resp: 1.09.55
